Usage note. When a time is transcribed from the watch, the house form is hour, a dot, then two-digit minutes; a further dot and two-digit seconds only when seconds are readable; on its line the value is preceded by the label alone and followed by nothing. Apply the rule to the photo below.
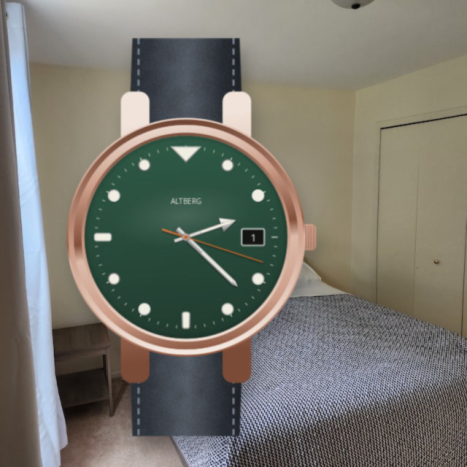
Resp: 2.22.18
